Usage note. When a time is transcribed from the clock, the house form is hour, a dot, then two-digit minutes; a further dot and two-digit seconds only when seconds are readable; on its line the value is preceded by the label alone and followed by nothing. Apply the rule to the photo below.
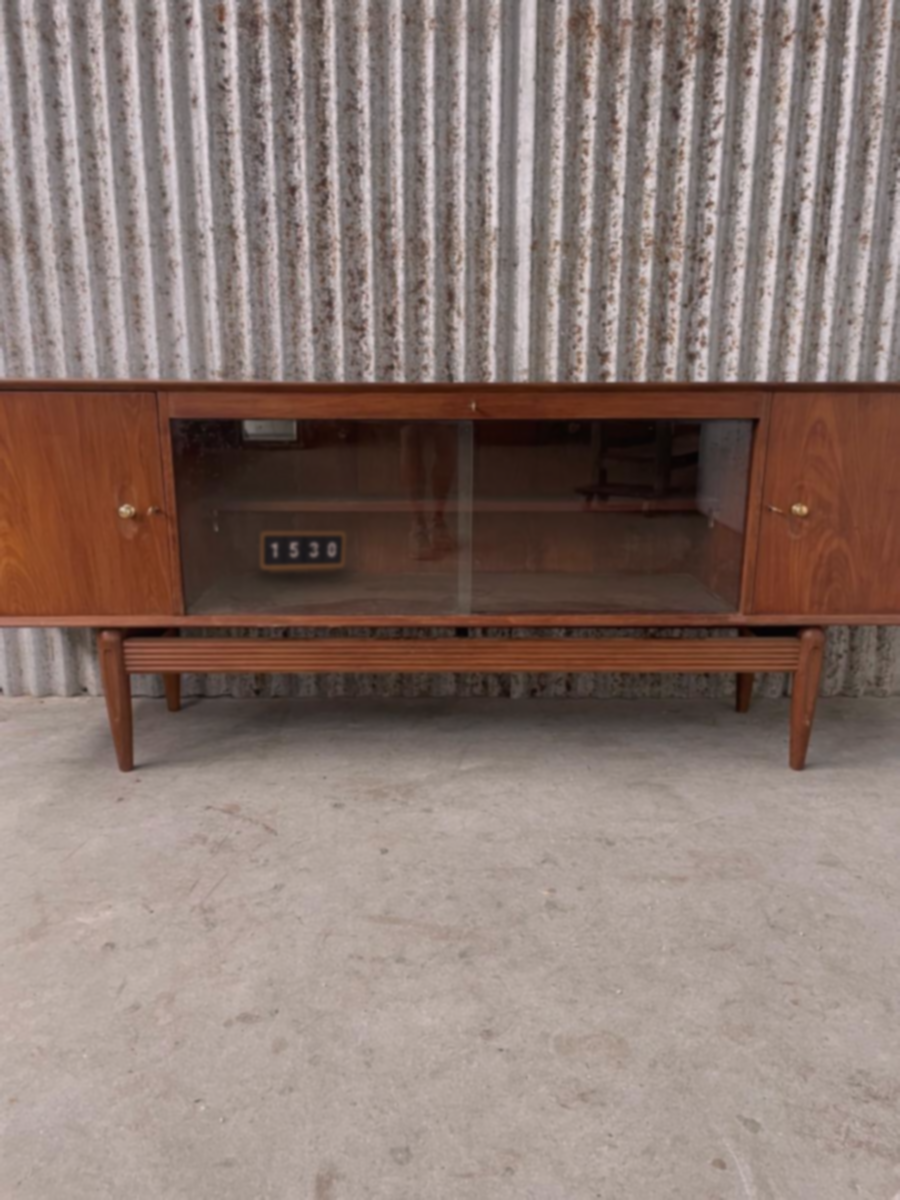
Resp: 15.30
